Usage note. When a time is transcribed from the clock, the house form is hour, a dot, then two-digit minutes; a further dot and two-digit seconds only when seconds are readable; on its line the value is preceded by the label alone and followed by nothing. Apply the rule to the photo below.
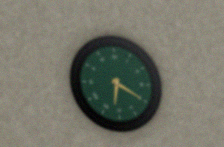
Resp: 6.20
